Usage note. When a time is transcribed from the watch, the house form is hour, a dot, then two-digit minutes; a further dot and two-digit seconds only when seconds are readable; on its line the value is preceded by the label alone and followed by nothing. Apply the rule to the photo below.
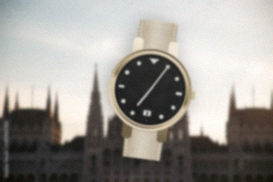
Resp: 7.05
